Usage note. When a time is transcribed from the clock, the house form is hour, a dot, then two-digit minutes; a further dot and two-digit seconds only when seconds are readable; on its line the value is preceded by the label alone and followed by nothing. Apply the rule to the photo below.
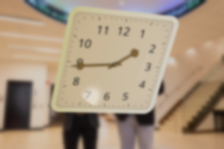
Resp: 1.44
